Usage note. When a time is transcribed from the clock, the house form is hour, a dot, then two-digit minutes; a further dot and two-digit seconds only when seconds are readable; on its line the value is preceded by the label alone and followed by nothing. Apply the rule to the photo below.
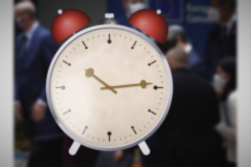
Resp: 10.14
